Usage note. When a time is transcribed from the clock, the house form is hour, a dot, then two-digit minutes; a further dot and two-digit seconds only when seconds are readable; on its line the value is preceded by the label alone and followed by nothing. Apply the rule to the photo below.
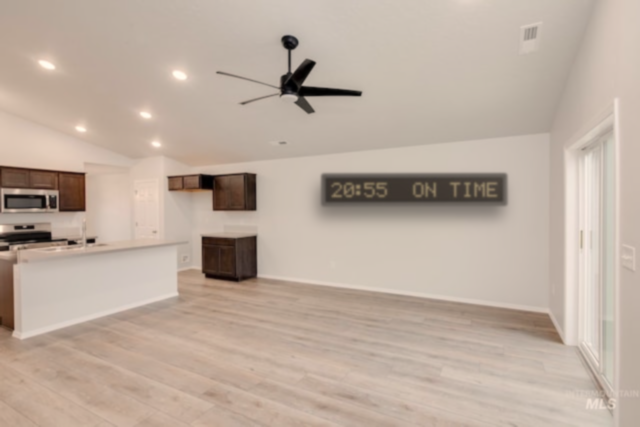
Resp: 20.55
